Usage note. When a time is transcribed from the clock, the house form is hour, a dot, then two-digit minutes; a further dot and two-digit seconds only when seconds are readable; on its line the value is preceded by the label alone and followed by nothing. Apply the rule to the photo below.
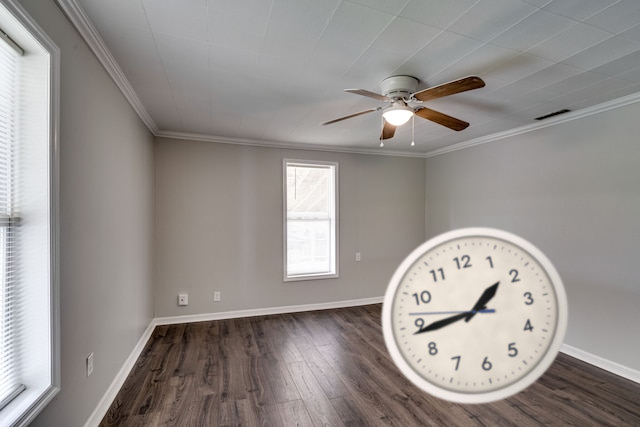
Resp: 1.43.47
